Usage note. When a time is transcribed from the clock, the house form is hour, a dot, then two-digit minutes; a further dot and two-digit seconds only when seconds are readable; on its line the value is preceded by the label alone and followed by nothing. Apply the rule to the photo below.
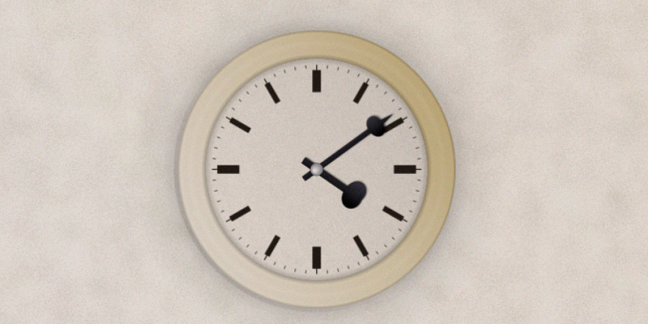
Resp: 4.09
